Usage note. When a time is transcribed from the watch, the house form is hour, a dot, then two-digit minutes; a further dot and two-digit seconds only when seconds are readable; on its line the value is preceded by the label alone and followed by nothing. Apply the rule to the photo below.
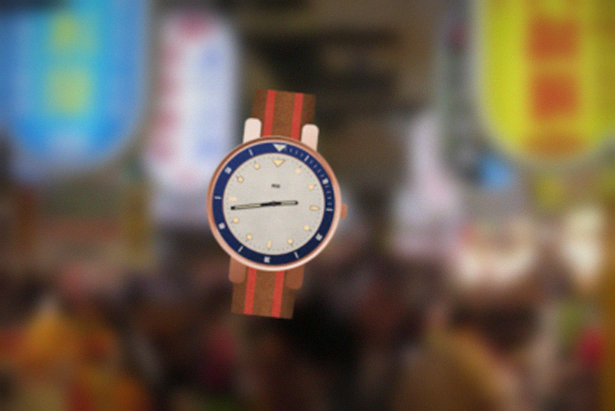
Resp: 2.43
